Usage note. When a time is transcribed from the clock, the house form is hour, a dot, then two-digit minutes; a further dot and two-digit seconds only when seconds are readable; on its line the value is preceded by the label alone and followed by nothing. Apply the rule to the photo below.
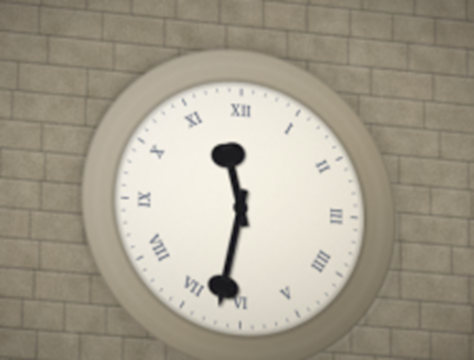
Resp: 11.32
